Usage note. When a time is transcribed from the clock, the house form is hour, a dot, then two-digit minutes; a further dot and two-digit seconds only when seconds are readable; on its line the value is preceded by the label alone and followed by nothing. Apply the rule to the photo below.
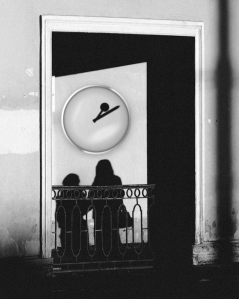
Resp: 1.10
